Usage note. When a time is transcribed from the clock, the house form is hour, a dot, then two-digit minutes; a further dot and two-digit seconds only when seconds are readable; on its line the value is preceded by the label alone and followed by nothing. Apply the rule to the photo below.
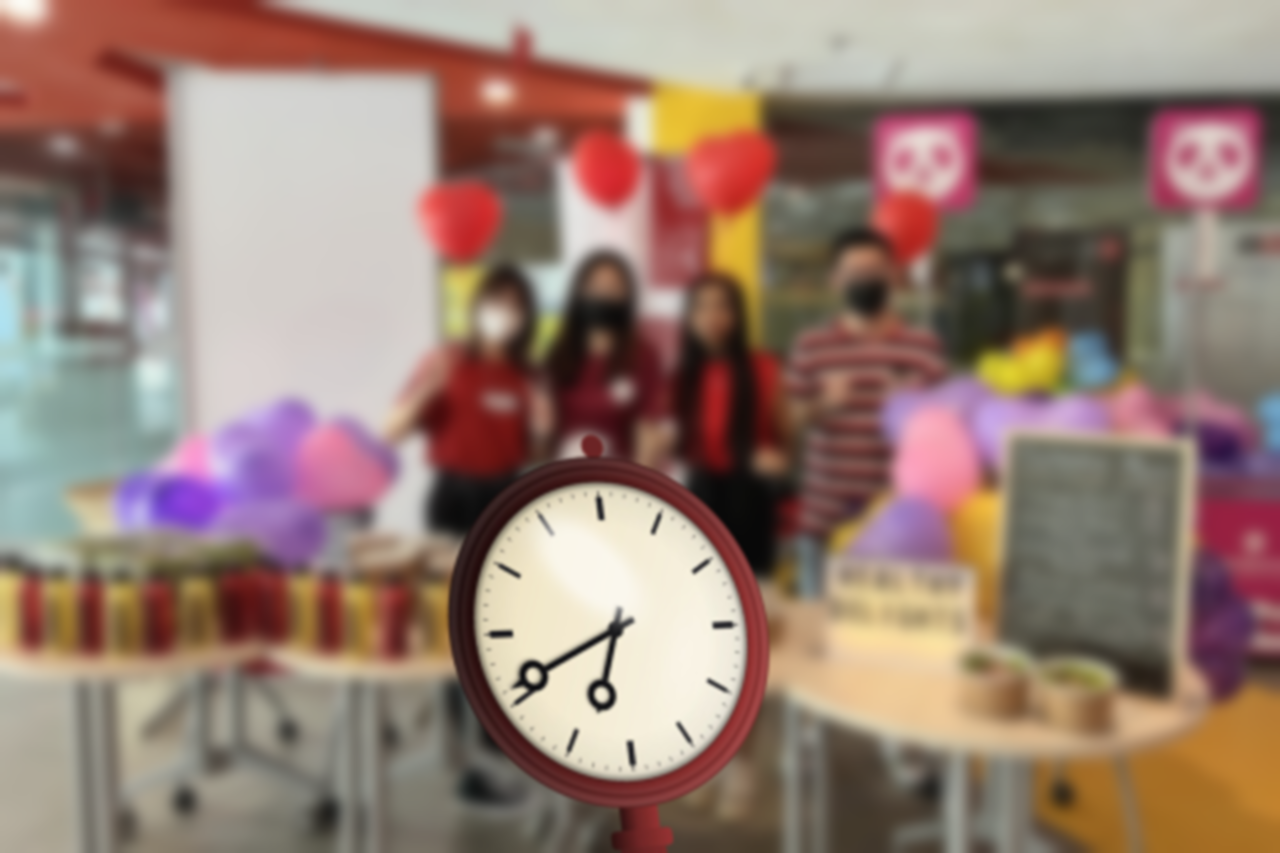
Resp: 6.41
